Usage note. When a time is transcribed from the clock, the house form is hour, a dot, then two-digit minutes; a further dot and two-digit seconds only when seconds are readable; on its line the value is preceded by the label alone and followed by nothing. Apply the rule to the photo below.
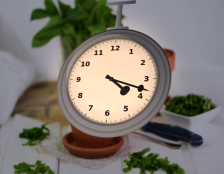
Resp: 4.18
